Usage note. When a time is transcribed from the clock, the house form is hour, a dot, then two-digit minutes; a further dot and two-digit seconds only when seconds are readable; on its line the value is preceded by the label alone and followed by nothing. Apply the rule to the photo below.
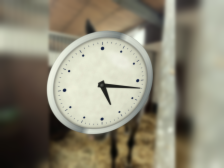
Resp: 5.17
